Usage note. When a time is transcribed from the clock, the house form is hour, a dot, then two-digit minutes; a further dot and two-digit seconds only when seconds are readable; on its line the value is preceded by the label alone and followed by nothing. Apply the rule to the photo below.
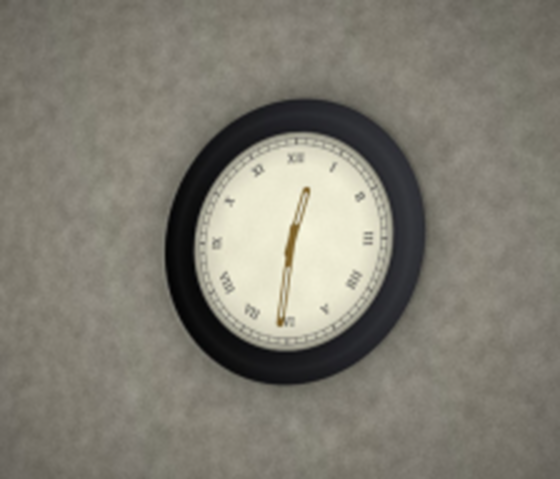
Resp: 12.31
